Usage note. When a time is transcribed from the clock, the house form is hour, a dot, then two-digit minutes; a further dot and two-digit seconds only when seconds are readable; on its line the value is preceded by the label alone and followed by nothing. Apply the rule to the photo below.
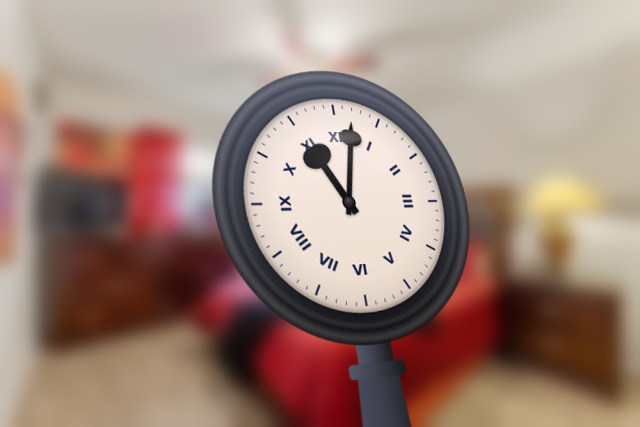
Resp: 11.02
